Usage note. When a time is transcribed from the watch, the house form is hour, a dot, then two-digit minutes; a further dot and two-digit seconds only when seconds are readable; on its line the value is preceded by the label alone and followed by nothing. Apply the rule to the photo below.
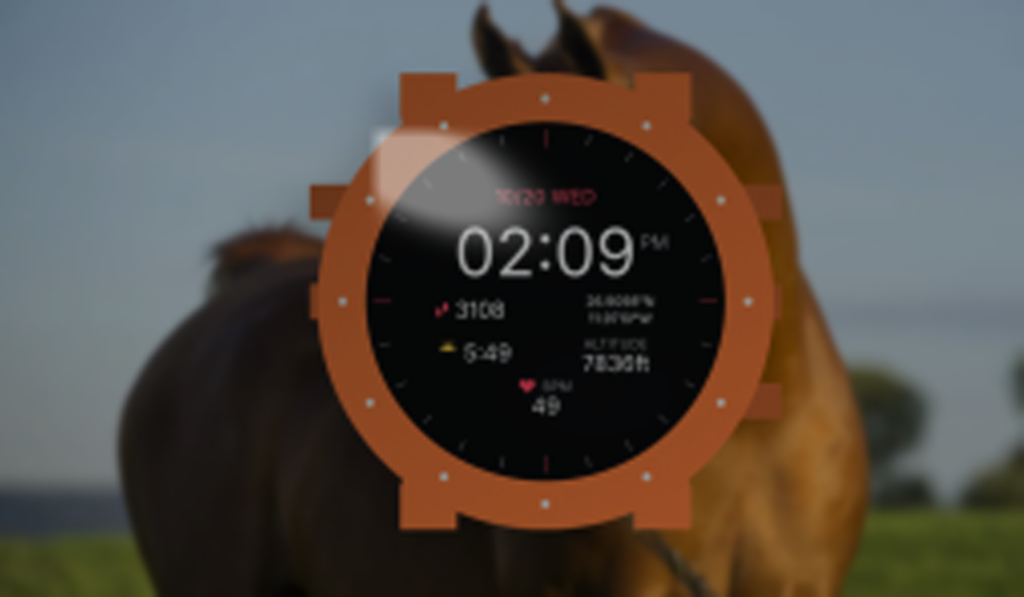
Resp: 2.09
